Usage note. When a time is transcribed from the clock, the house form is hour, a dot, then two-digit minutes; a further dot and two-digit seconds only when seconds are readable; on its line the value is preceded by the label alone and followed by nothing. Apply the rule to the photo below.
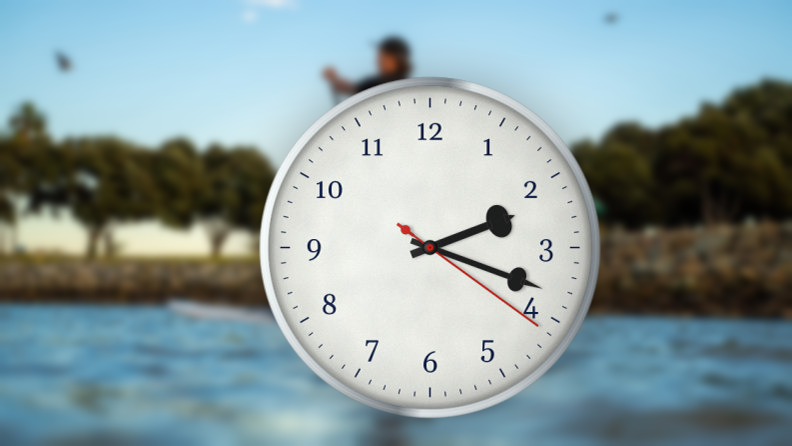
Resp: 2.18.21
